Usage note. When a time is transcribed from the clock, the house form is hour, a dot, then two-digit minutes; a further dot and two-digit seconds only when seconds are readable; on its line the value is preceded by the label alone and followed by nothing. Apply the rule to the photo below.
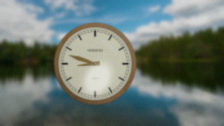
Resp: 8.48
